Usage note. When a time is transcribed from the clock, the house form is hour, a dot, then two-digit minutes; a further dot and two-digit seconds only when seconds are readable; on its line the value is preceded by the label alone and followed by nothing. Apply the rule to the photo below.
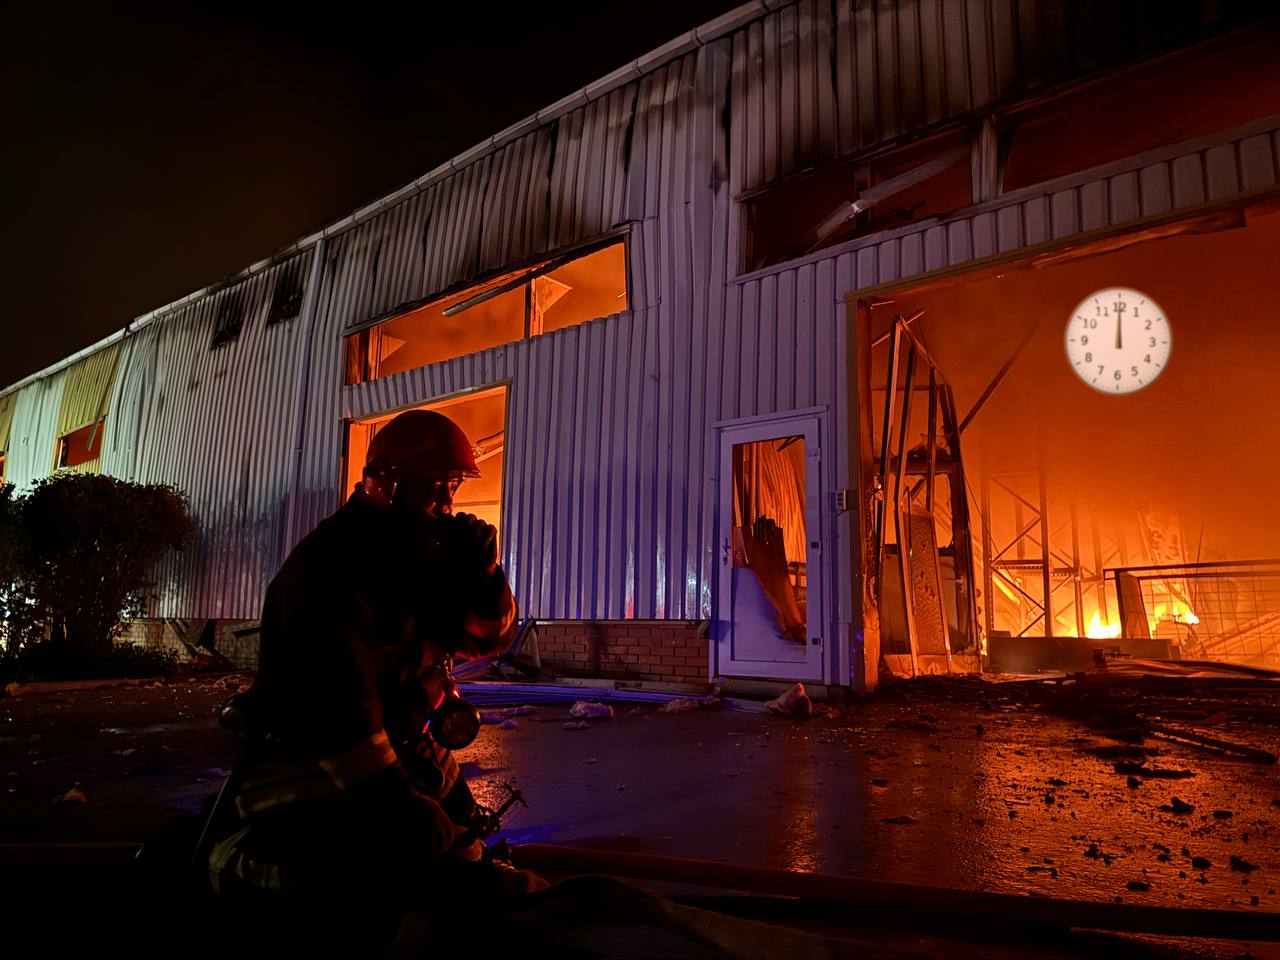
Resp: 12.00
